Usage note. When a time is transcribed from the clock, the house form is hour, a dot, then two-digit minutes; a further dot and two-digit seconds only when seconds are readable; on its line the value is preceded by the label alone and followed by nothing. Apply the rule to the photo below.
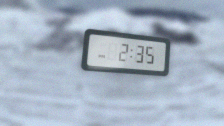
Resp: 2.35
